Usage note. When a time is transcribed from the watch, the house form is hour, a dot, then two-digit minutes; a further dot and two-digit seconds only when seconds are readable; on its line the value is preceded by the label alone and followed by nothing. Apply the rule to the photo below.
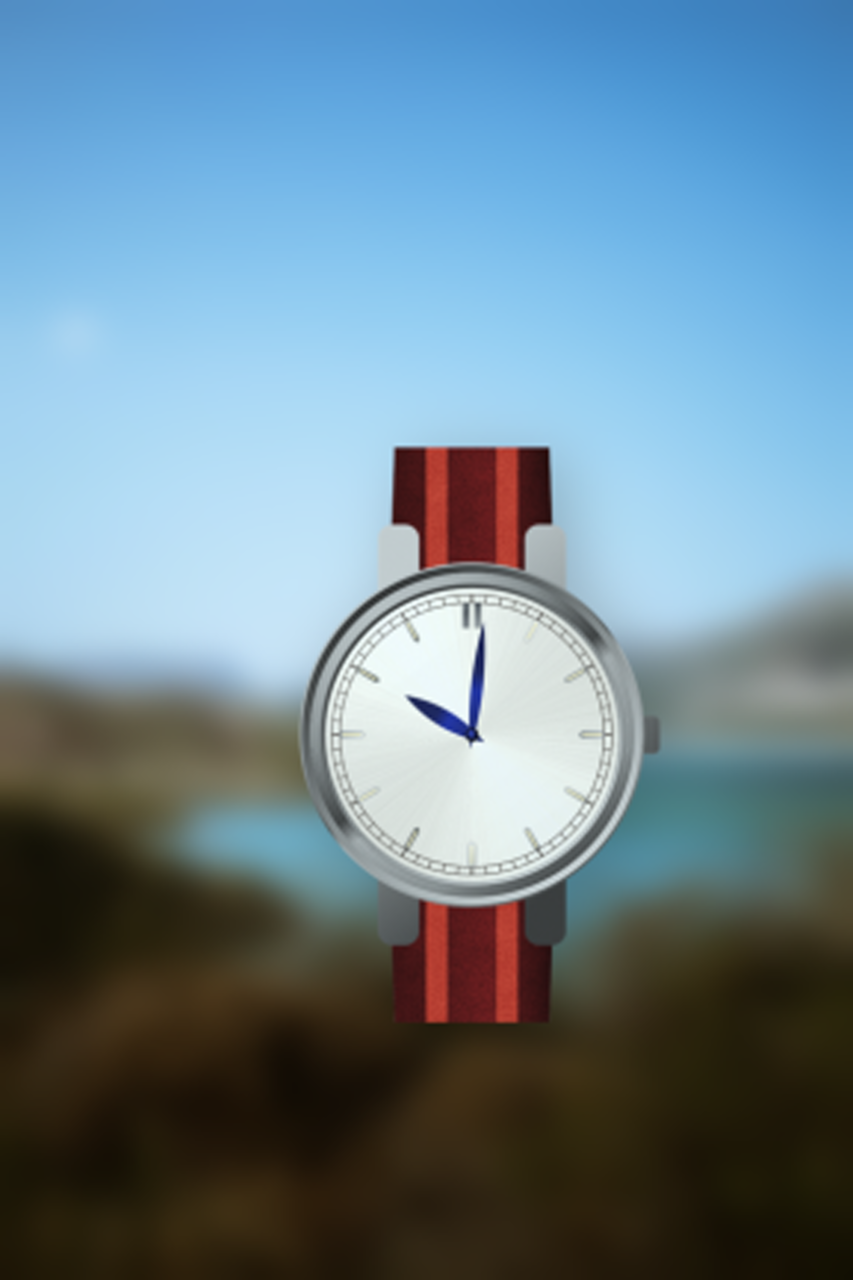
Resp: 10.01
